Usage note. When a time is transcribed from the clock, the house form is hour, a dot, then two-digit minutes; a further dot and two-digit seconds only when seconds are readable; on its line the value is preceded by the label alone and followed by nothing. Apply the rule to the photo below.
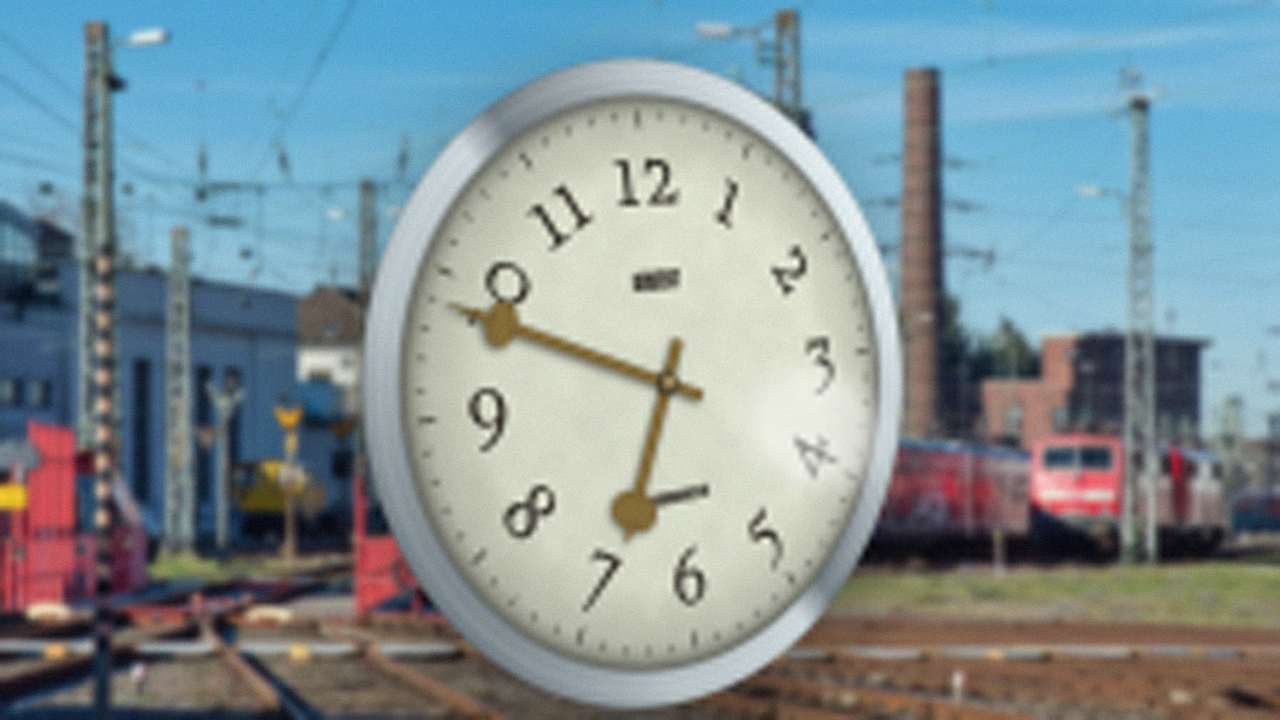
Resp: 6.49
